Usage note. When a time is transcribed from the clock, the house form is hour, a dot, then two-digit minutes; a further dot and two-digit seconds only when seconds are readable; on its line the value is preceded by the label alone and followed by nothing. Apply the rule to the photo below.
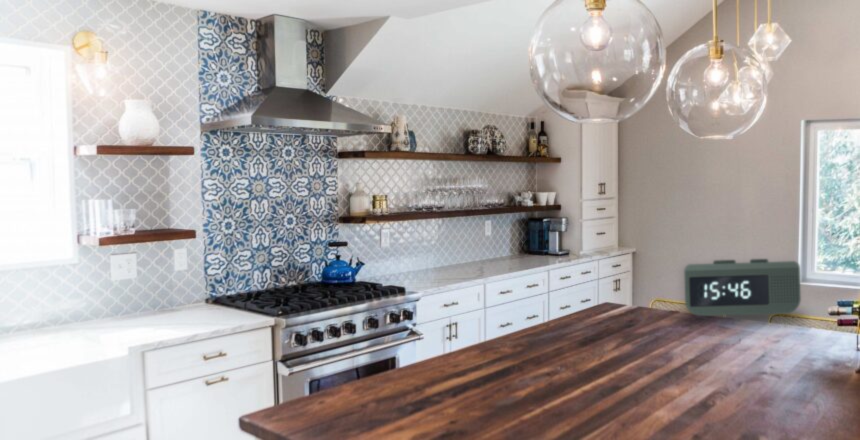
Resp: 15.46
